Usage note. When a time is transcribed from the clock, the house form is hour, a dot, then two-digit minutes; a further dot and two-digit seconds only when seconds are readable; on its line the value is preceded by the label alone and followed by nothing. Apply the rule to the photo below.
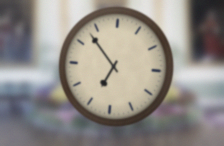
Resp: 6.53
